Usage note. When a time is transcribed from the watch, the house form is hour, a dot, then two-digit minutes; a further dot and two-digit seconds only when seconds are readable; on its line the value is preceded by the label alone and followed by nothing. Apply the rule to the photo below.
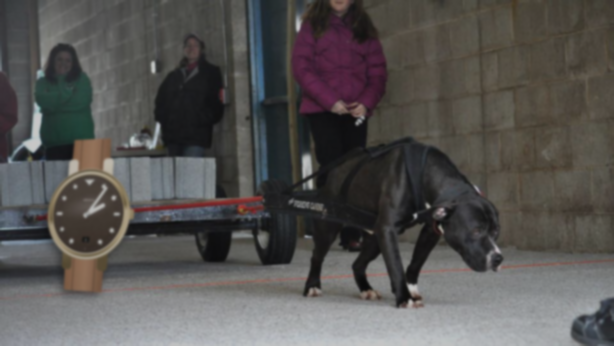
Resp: 2.06
